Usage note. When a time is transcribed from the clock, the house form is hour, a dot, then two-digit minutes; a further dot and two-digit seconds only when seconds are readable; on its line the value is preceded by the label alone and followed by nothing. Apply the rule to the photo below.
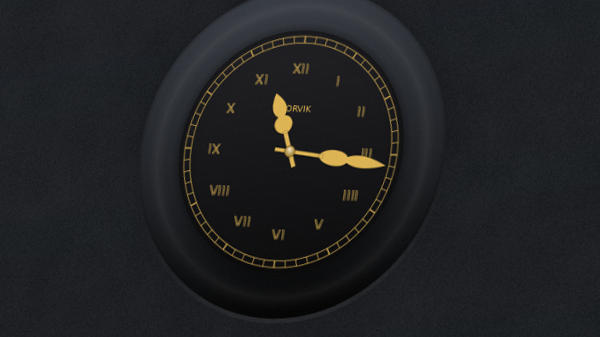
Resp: 11.16
